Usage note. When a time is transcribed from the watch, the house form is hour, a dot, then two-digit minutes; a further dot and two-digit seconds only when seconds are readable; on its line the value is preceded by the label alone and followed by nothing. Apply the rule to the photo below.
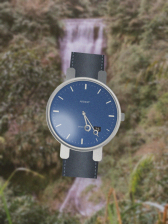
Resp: 5.24
